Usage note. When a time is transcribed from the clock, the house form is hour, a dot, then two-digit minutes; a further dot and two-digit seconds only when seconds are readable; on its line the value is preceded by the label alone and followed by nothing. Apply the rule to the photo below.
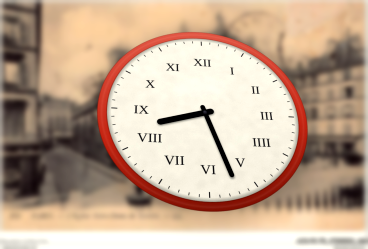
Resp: 8.27
